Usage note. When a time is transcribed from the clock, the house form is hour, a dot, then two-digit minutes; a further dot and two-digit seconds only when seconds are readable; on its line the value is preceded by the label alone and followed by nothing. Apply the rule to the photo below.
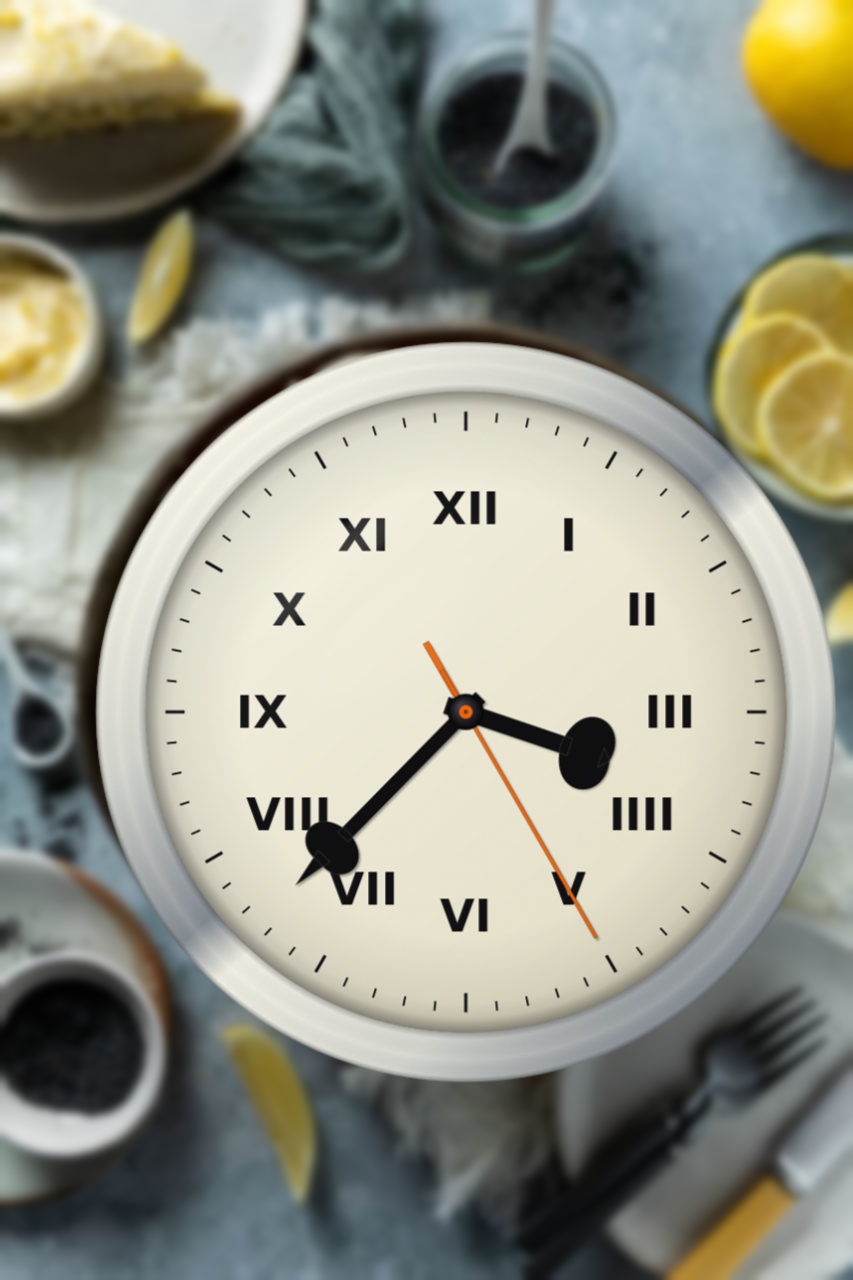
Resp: 3.37.25
